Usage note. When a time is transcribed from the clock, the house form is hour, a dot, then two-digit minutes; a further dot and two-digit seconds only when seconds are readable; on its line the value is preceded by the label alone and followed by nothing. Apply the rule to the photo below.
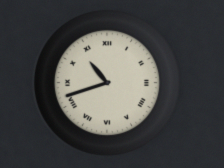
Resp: 10.42
